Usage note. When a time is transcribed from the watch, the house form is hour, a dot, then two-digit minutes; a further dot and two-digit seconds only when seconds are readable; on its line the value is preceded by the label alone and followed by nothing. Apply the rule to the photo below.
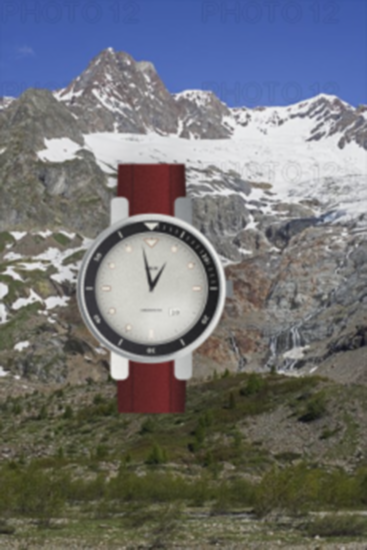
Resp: 12.58
